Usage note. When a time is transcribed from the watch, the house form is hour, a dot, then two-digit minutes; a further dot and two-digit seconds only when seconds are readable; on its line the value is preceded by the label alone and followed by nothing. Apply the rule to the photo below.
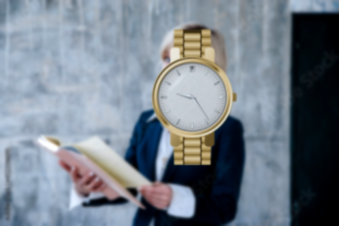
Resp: 9.24
